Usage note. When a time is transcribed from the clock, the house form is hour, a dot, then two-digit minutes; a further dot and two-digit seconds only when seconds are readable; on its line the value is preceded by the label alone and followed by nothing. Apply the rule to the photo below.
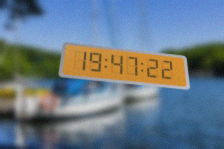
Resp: 19.47.22
